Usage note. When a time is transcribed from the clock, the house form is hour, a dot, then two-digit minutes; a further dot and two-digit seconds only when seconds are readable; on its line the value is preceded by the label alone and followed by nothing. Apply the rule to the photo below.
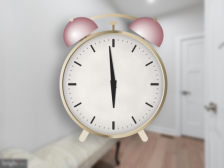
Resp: 5.59
